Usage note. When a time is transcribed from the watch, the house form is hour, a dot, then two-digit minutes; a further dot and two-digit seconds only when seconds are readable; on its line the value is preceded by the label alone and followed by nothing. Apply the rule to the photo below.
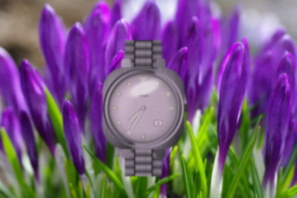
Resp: 7.35
